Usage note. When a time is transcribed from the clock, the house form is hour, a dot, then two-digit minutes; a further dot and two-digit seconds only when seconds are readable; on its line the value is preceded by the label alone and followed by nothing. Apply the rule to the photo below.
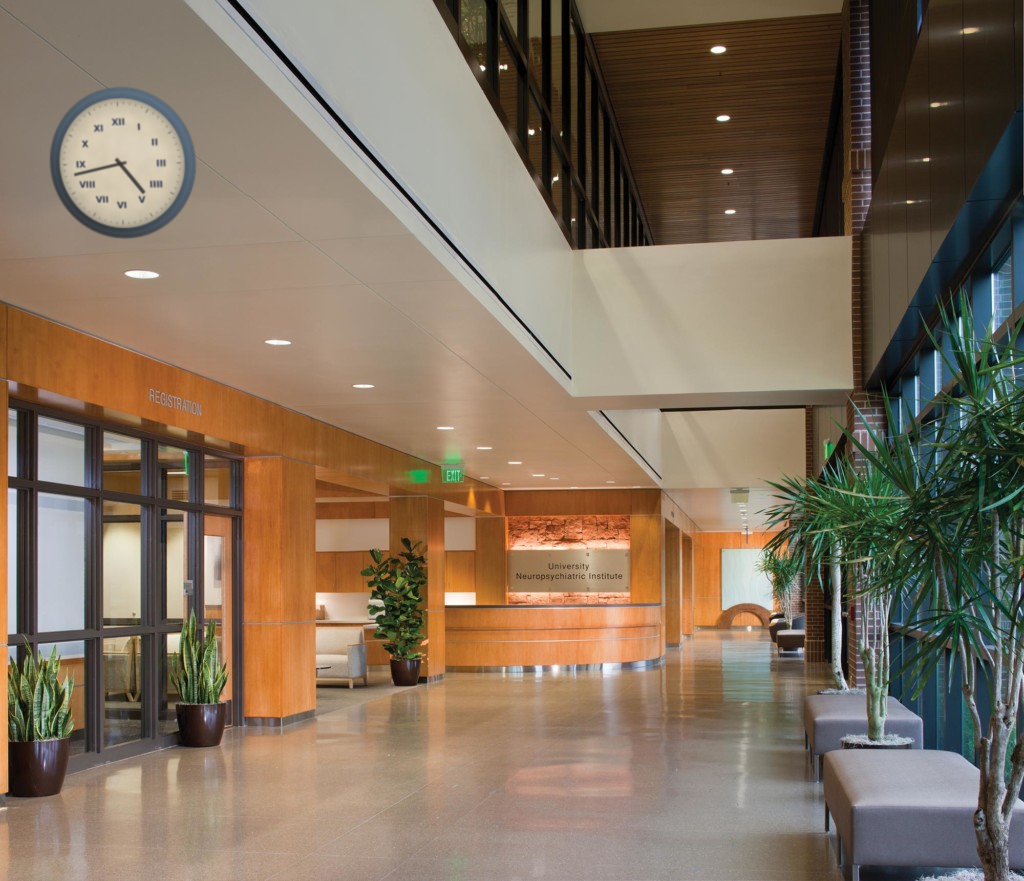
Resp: 4.43
